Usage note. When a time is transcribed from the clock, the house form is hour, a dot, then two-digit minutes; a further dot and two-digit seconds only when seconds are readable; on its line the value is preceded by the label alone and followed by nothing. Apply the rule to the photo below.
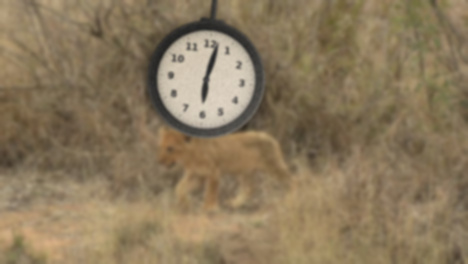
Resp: 6.02
